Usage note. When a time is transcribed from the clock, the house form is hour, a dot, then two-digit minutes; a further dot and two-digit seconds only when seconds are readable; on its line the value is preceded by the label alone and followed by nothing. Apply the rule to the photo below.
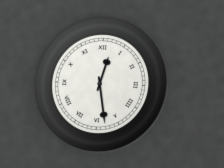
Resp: 12.28
